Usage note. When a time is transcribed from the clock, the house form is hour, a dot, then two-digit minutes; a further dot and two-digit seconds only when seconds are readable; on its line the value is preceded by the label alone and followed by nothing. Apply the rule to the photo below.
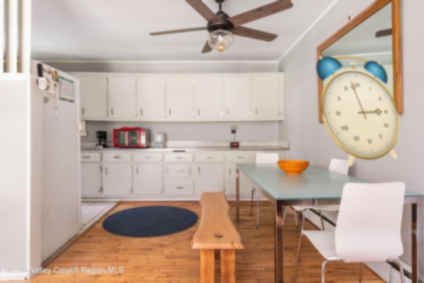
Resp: 2.58
